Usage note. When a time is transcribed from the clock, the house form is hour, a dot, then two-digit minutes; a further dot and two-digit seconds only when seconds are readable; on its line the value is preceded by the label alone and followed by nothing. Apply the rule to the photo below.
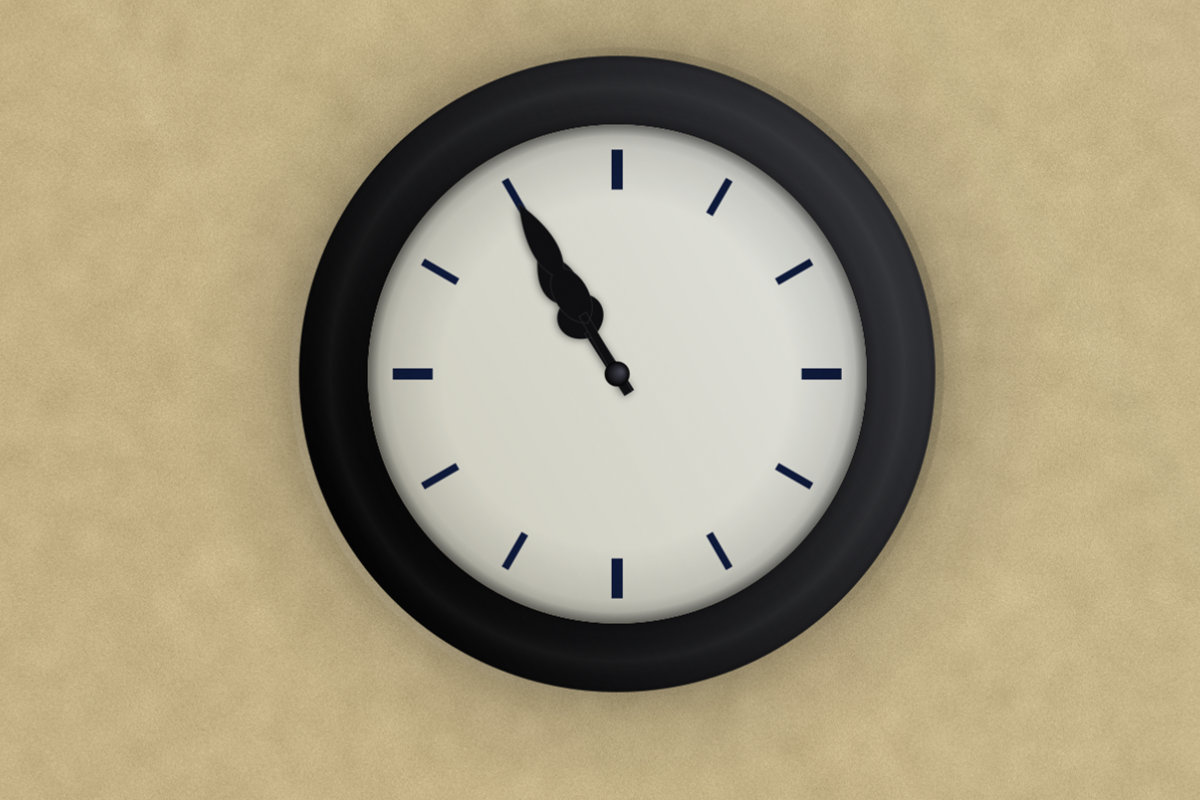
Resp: 10.55
